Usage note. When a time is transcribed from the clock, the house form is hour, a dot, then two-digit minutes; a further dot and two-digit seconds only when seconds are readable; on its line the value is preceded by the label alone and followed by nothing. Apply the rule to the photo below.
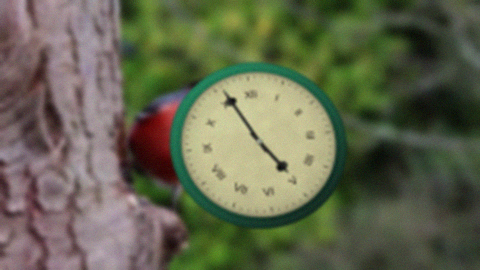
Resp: 4.56
